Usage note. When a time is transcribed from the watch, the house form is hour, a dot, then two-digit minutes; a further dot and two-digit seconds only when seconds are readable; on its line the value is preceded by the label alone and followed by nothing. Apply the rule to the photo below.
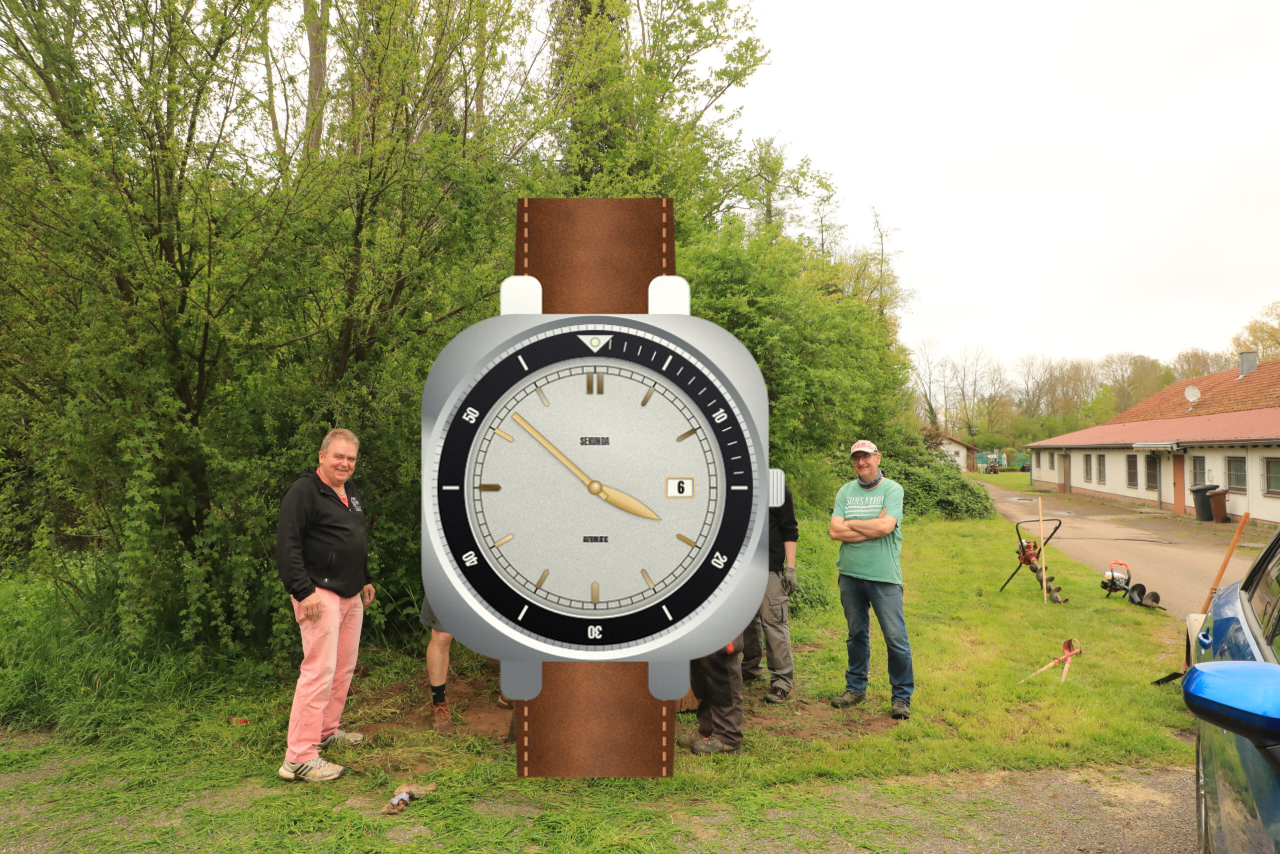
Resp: 3.52
